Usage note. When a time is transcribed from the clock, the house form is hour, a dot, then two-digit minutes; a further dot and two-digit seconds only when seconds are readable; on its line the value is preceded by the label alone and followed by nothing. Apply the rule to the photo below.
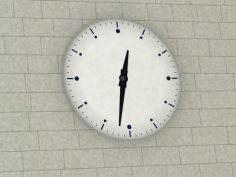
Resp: 12.32
